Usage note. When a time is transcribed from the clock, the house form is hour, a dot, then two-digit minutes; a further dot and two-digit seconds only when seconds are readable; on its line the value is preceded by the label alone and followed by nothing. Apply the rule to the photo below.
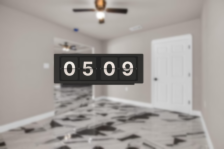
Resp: 5.09
